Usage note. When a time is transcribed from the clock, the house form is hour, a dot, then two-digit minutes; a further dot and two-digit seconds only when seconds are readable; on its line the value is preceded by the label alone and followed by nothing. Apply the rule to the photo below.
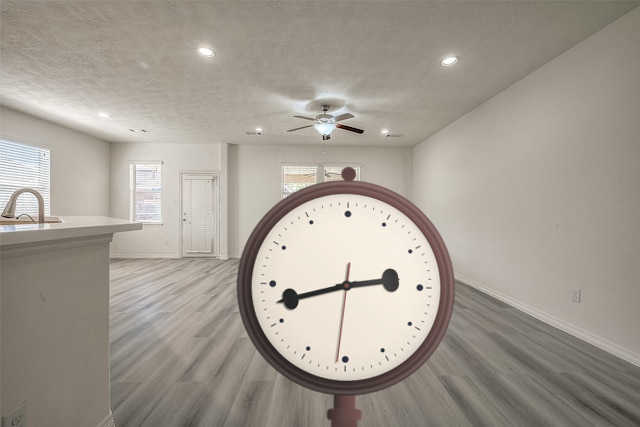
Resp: 2.42.31
